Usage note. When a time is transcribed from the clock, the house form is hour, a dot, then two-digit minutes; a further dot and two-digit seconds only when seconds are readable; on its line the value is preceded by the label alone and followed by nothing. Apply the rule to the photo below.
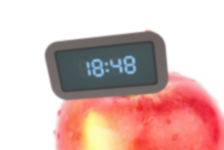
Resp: 18.48
